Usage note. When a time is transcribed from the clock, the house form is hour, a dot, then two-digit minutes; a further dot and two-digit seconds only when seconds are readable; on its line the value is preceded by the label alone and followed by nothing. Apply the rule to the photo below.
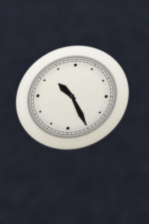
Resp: 10.25
